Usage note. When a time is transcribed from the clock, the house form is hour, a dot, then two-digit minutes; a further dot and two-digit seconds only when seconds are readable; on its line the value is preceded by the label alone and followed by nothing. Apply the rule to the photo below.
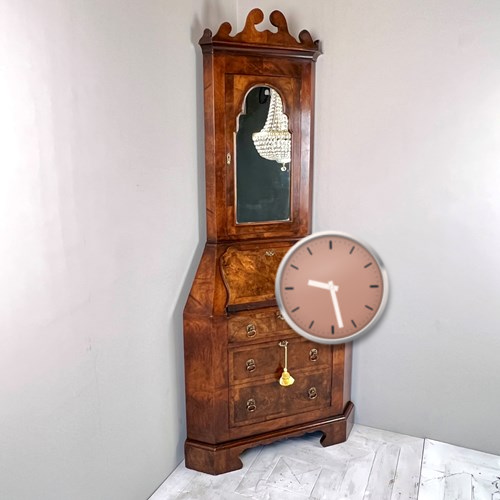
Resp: 9.28
